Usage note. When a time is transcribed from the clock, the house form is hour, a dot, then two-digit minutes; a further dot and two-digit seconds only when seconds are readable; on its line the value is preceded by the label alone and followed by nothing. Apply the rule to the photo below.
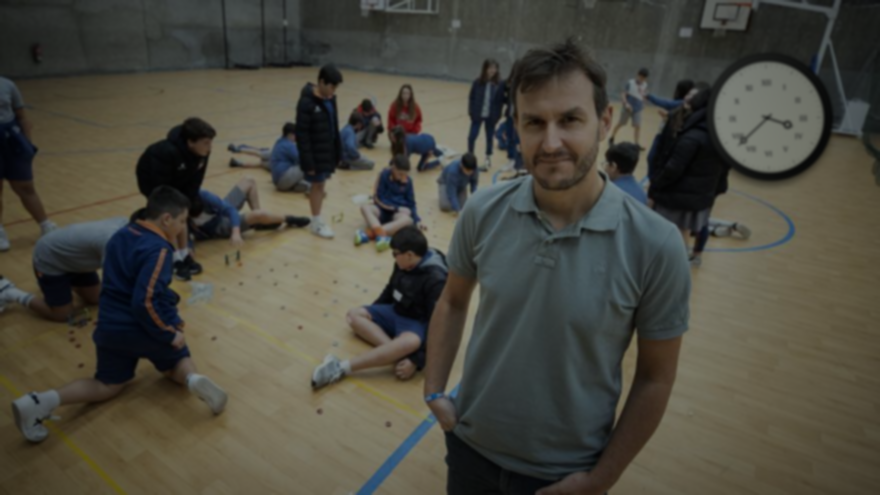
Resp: 3.38
